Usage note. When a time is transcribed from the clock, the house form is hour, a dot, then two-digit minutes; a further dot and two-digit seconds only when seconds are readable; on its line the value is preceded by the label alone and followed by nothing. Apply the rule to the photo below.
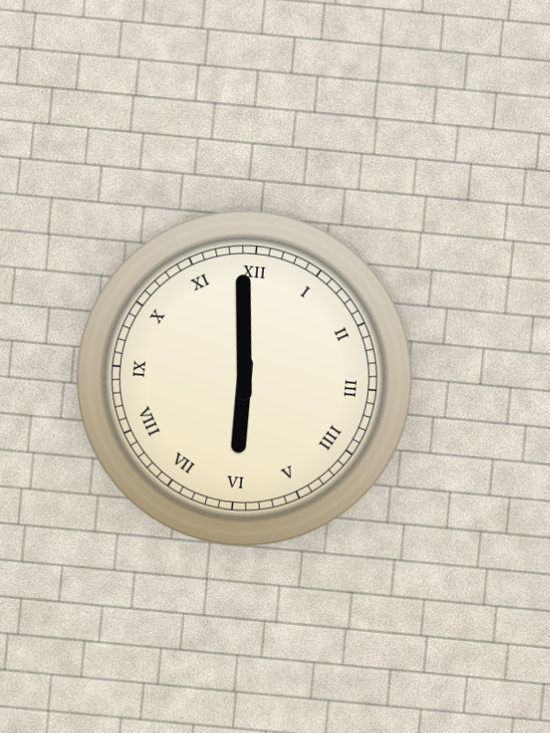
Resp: 5.59
